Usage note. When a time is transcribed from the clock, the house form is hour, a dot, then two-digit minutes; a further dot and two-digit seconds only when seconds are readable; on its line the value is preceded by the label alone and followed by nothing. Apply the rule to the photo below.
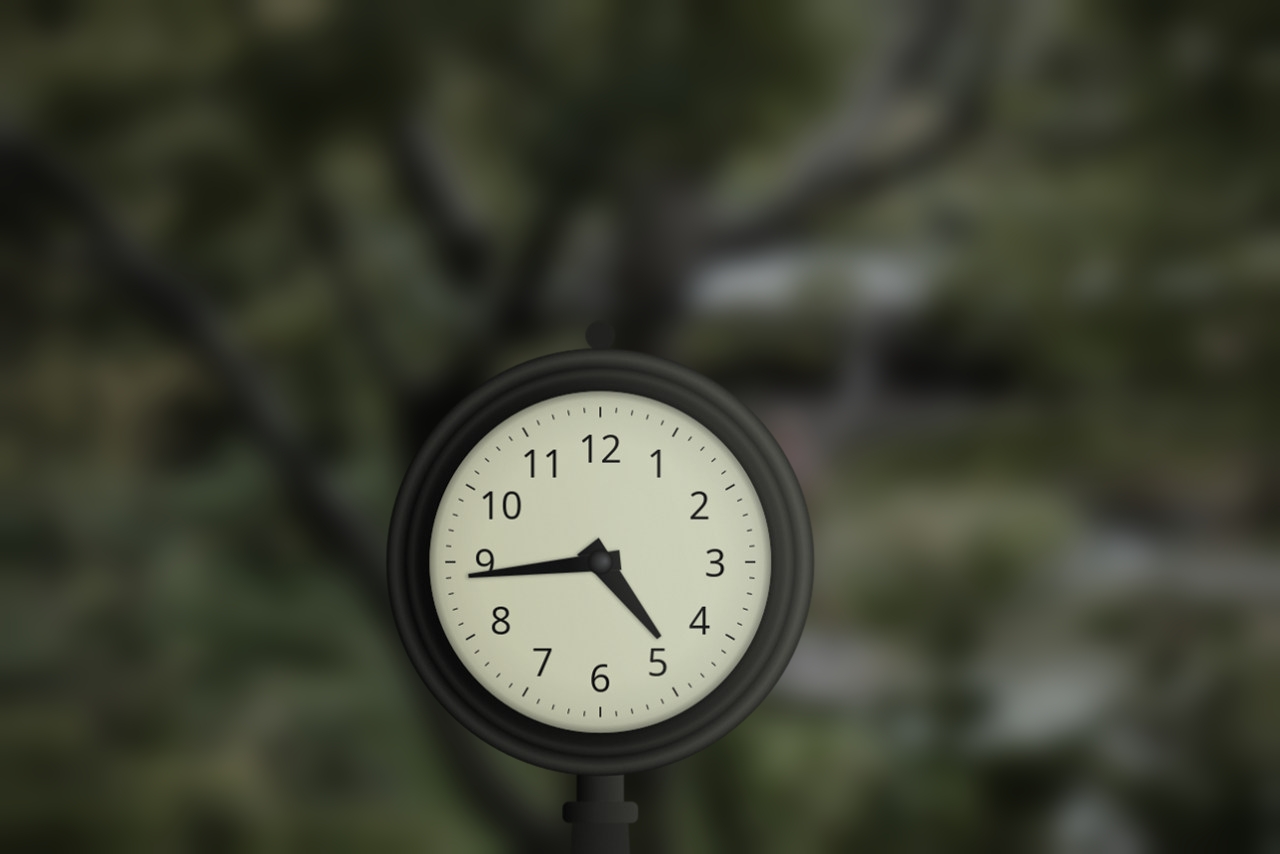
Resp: 4.44
